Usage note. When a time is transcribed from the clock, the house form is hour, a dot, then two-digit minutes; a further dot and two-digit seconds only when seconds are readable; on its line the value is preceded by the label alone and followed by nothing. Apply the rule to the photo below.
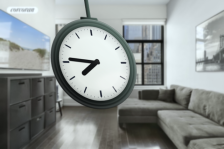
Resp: 7.46
